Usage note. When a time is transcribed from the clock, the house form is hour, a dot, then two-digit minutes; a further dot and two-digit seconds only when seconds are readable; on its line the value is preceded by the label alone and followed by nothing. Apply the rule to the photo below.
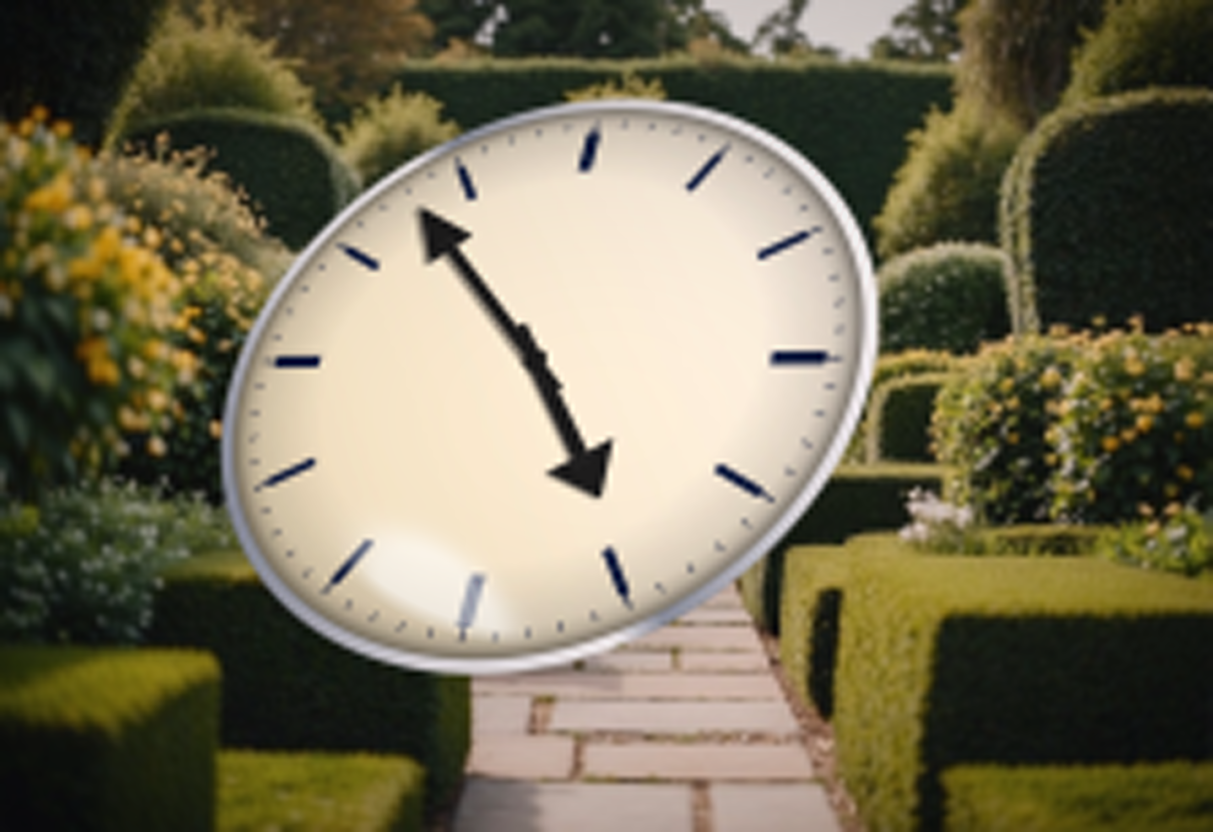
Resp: 4.53
